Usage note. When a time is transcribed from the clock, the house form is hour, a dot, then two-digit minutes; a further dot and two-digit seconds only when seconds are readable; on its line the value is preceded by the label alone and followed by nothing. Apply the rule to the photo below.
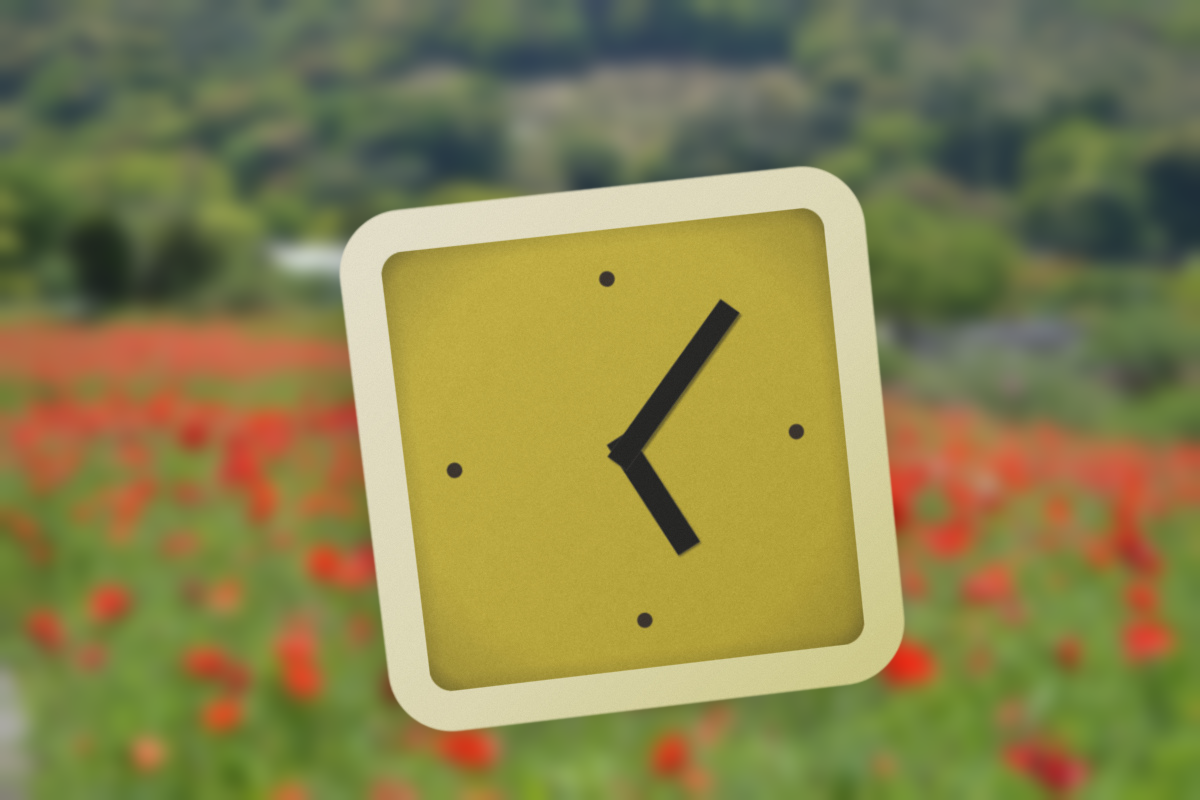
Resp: 5.07
